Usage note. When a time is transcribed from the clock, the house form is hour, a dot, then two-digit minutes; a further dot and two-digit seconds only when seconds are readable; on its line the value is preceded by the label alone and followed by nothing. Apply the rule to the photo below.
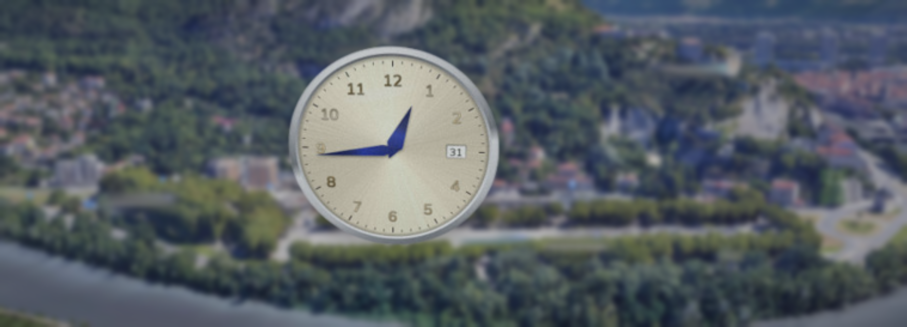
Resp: 12.44
